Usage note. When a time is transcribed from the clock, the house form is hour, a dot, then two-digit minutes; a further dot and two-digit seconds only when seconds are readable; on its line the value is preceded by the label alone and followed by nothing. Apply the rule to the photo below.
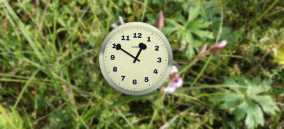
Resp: 12.50
